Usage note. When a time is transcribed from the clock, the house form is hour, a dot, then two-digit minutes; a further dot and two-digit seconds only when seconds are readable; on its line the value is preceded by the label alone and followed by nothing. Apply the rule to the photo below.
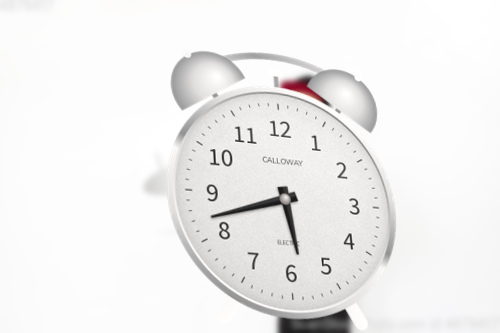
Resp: 5.42
